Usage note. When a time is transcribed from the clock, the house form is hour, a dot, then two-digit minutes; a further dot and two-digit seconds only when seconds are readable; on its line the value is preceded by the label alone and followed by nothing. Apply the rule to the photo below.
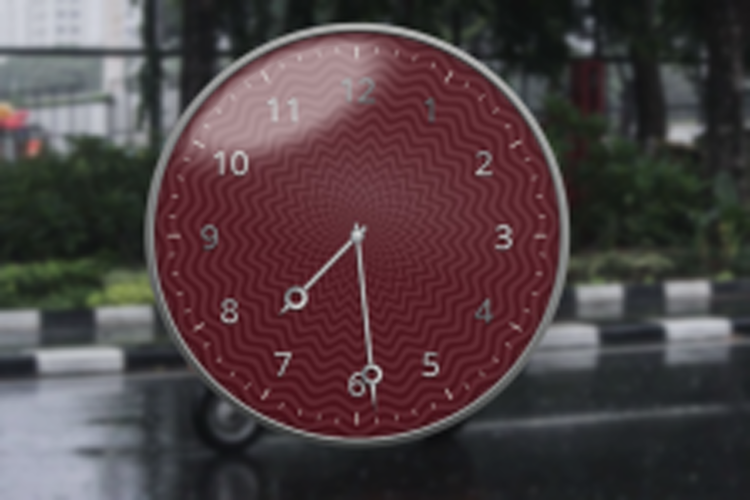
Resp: 7.29
